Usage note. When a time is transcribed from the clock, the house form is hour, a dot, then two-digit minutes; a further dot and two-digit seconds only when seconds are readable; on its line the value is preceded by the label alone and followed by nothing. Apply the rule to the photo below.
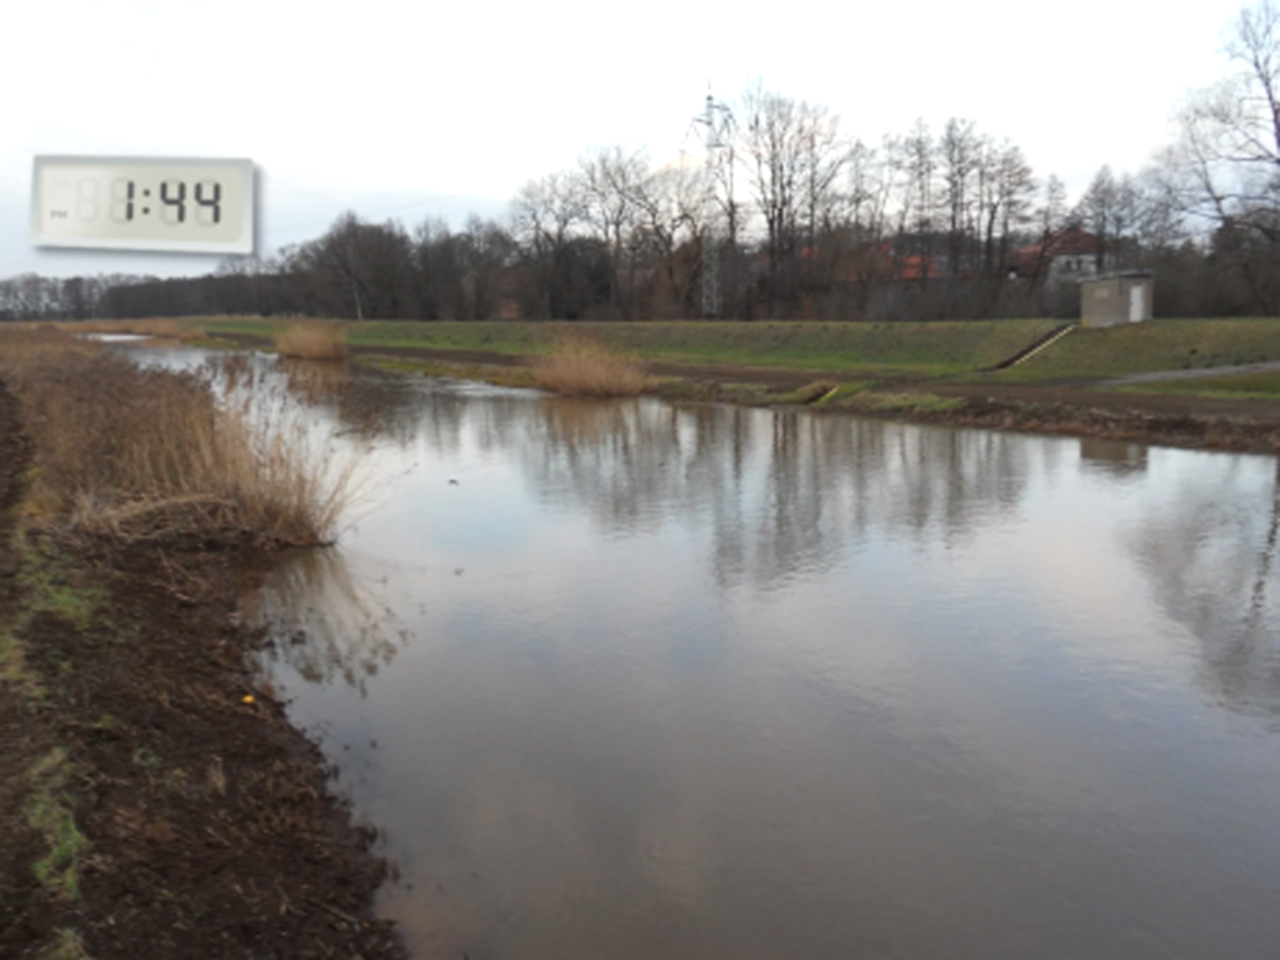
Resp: 1.44
